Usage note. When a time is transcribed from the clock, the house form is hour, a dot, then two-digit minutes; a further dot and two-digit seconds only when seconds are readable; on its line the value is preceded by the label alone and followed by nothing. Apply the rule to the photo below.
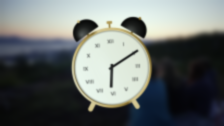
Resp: 6.10
